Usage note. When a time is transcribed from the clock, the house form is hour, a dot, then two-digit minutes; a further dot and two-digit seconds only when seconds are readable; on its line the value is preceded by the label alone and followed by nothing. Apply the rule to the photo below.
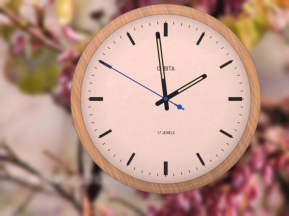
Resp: 1.58.50
